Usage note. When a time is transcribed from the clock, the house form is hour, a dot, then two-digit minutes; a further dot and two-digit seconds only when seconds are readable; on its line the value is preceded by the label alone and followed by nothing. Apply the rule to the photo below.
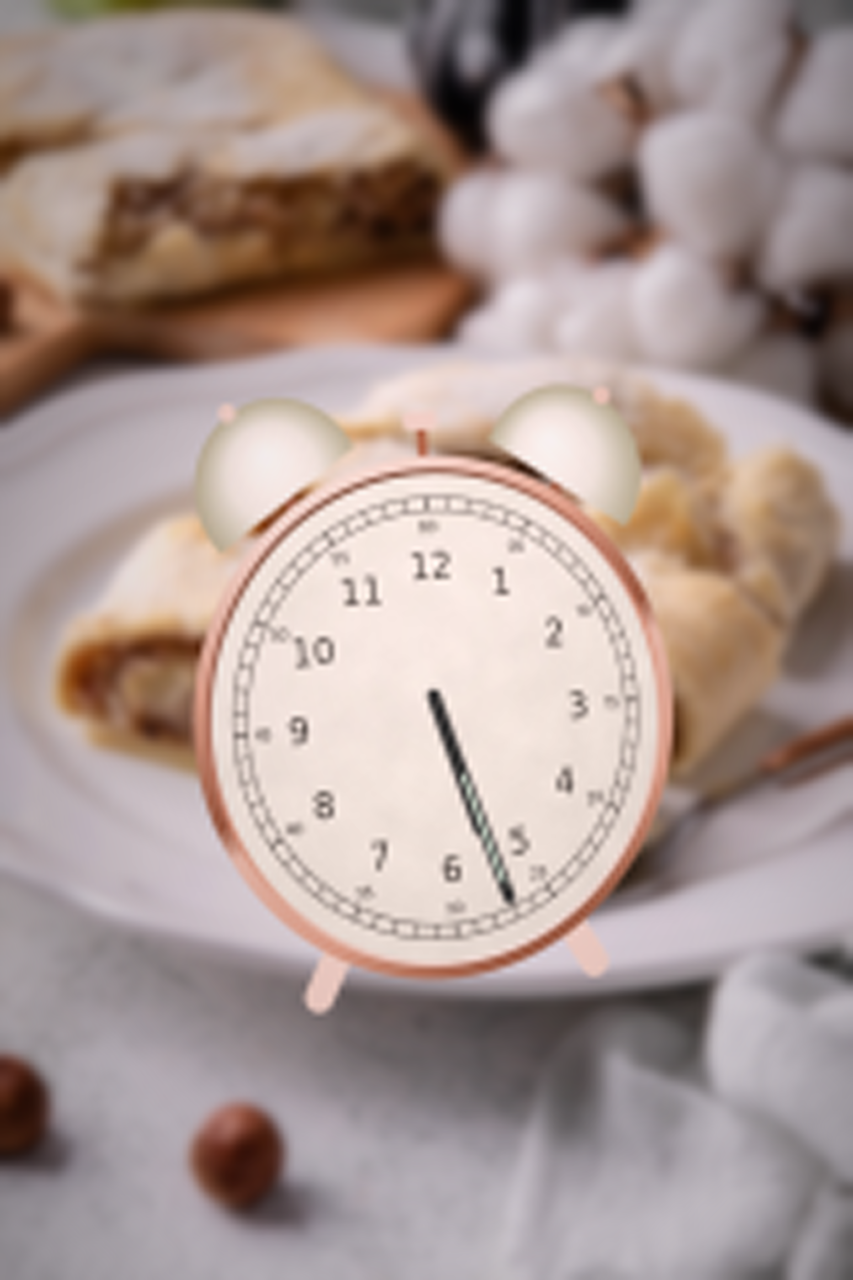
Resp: 5.27
